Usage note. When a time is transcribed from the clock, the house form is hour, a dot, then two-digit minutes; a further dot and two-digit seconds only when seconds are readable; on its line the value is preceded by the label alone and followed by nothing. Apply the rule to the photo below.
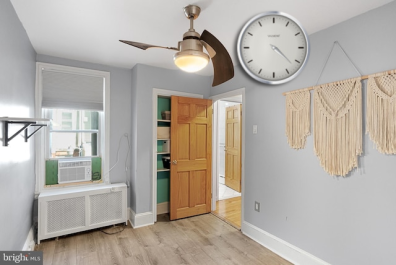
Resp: 4.22
